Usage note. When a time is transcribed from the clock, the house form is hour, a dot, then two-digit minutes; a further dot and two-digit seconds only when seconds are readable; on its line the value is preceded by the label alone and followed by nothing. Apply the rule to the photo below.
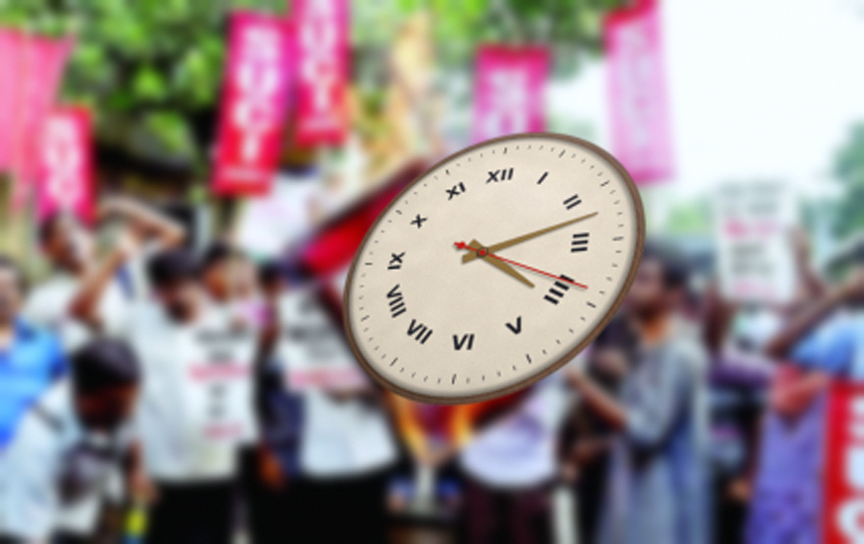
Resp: 4.12.19
